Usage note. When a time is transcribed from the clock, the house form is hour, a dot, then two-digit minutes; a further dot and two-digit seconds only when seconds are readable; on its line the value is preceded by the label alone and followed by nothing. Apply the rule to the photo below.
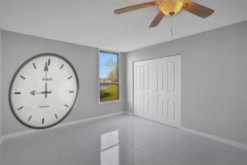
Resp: 8.59
